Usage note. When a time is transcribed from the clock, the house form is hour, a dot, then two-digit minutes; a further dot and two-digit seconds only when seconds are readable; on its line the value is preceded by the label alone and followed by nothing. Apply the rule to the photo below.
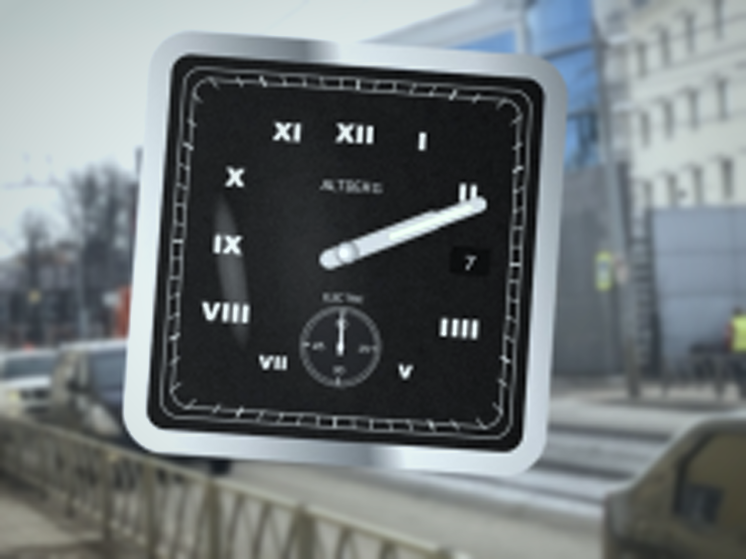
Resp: 2.11
